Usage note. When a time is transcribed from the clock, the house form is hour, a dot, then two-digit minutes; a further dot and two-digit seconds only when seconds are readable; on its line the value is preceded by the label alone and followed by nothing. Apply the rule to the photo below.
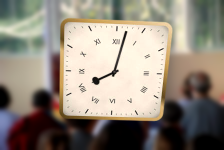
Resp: 8.02
